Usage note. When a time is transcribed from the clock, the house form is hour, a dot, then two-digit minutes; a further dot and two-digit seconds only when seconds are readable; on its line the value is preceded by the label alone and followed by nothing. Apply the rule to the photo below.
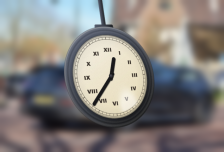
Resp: 12.37
